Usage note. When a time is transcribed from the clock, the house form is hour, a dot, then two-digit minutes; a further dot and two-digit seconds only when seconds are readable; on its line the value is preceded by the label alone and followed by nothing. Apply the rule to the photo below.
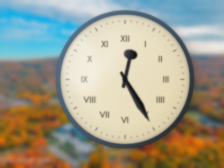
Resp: 12.25
